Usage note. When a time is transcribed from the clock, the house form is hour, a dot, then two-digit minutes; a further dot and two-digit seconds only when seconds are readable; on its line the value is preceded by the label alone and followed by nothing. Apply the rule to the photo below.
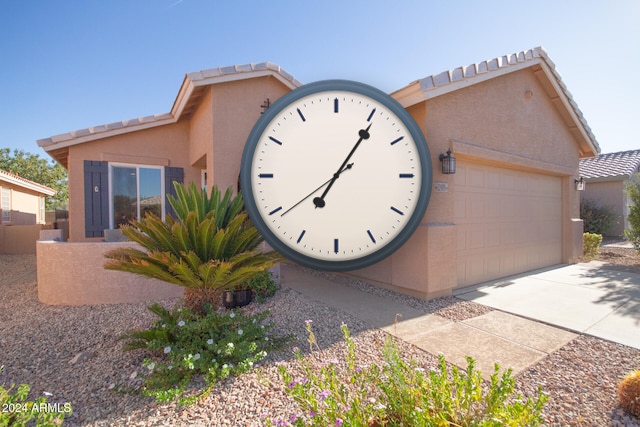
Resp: 7.05.39
